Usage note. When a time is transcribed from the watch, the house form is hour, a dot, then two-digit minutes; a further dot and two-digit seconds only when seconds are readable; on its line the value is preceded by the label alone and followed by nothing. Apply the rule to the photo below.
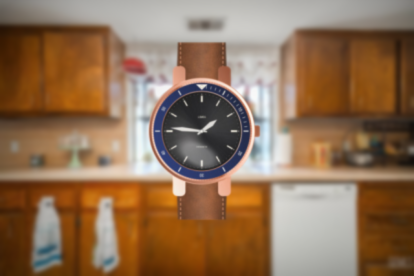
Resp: 1.46
